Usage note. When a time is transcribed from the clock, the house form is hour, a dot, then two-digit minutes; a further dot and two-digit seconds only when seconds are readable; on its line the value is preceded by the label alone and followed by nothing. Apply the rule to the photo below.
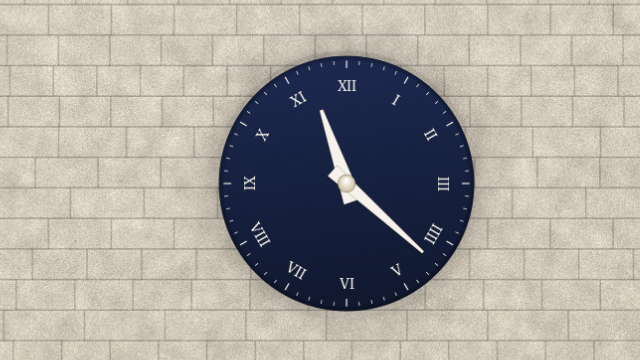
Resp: 11.22
